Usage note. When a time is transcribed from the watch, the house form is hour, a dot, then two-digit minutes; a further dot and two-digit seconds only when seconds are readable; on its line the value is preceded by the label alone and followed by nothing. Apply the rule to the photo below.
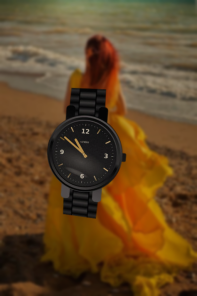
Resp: 10.51
